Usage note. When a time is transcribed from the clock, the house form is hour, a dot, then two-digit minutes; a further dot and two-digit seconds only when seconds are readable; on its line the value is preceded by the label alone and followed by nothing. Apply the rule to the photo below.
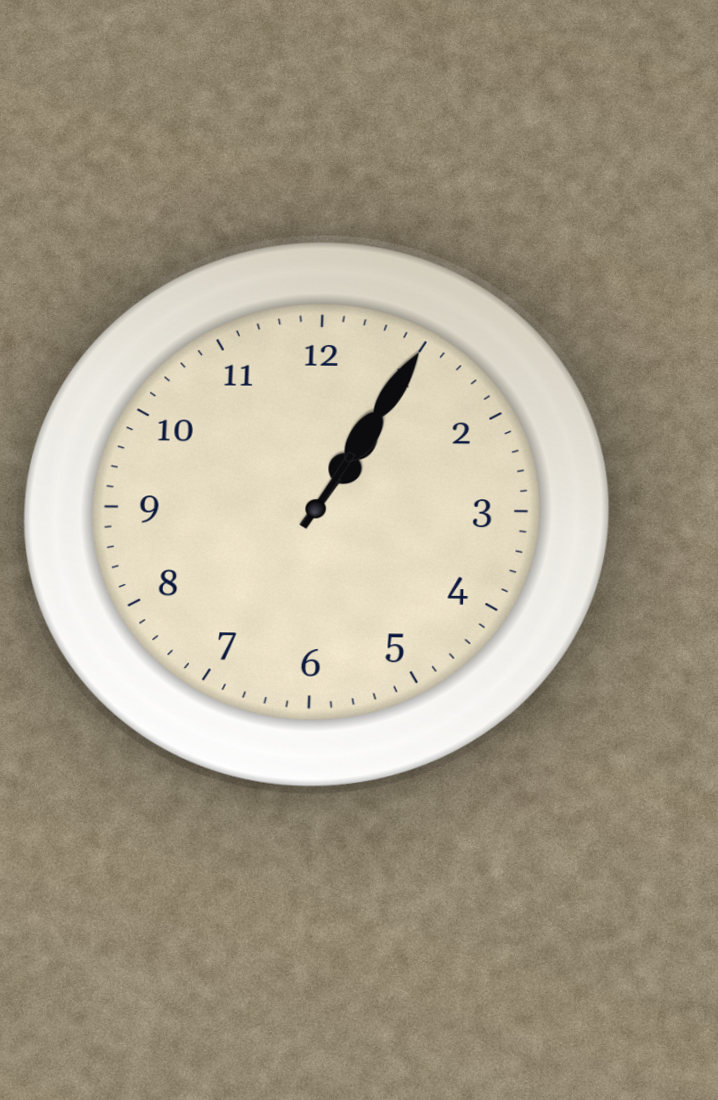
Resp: 1.05
